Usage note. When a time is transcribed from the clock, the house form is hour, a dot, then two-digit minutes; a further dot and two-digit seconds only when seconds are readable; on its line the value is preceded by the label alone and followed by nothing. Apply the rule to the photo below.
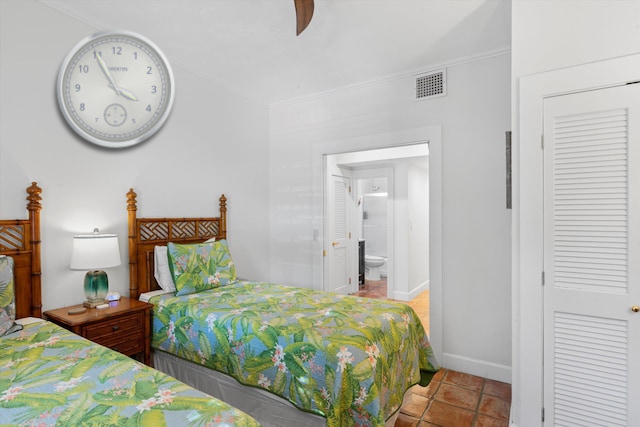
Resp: 3.55
